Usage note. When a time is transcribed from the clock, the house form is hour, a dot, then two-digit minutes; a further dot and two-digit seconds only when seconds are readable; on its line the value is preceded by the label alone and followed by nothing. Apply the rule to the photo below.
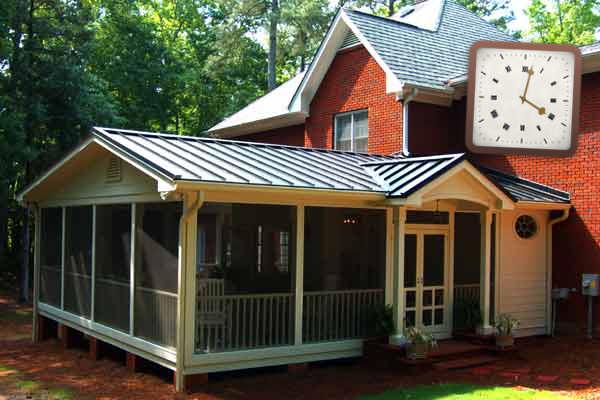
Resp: 4.02
